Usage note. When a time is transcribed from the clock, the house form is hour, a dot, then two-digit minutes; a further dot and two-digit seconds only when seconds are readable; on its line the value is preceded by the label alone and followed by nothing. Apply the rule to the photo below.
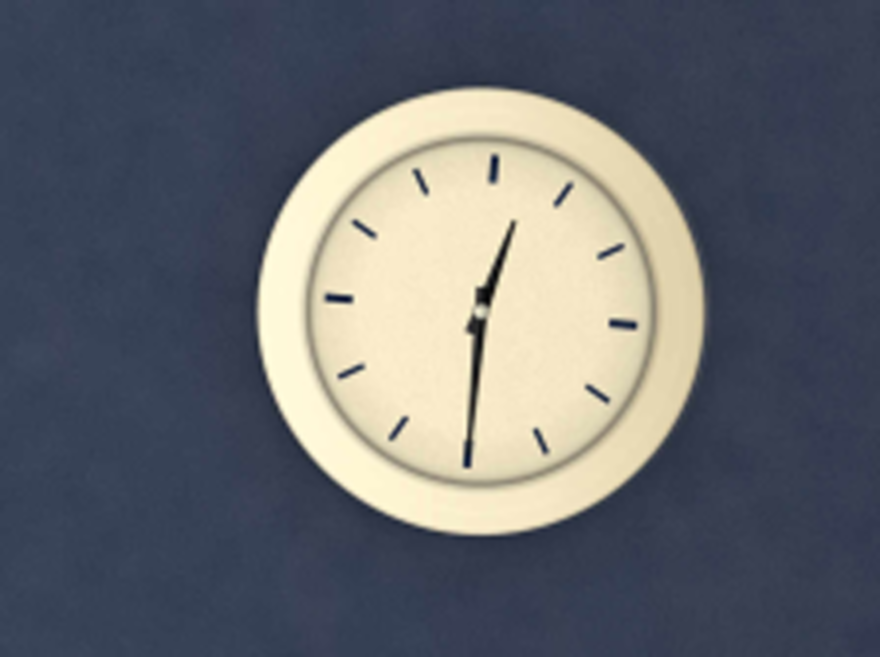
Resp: 12.30
